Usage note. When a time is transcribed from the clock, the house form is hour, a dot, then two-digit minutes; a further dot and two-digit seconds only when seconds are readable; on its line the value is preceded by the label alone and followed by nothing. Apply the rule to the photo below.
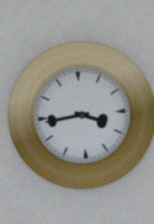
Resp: 3.44
